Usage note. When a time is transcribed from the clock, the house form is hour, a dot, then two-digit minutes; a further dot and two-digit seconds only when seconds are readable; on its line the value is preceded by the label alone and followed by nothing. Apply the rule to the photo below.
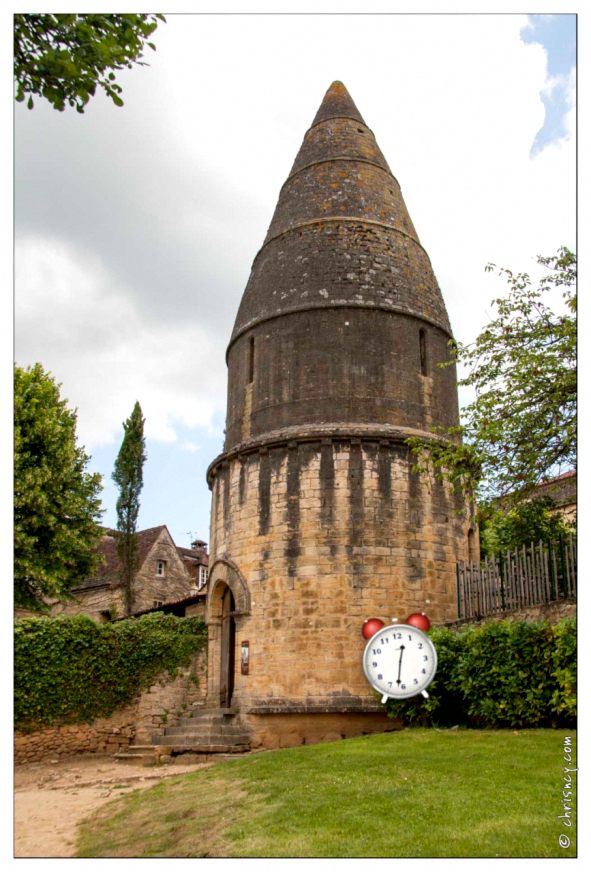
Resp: 12.32
